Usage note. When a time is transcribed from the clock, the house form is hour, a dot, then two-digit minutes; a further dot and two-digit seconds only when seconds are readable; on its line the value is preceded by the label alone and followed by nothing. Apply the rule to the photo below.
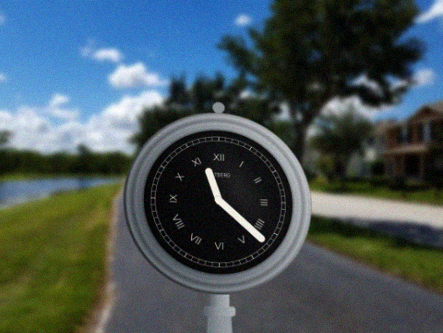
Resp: 11.22
